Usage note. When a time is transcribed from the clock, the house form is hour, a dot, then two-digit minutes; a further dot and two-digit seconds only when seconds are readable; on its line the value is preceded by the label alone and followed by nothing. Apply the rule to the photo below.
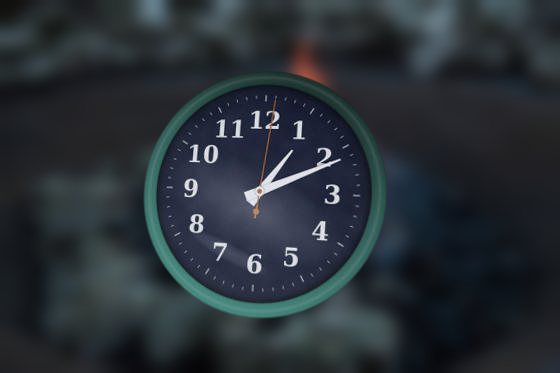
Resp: 1.11.01
